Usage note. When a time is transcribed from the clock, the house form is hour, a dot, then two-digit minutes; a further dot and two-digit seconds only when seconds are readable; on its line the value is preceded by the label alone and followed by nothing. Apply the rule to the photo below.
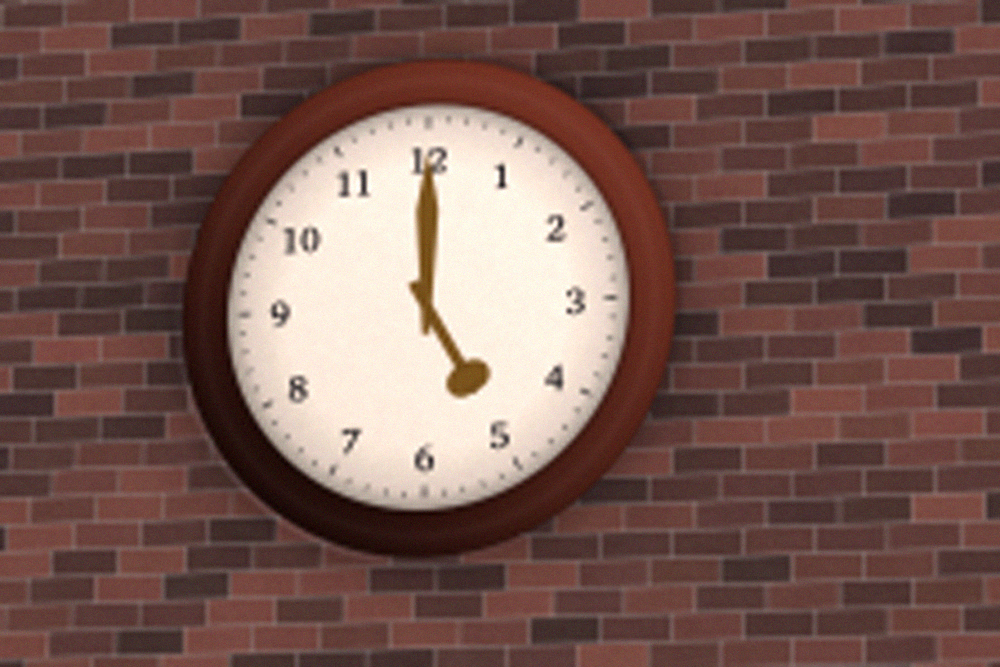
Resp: 5.00
